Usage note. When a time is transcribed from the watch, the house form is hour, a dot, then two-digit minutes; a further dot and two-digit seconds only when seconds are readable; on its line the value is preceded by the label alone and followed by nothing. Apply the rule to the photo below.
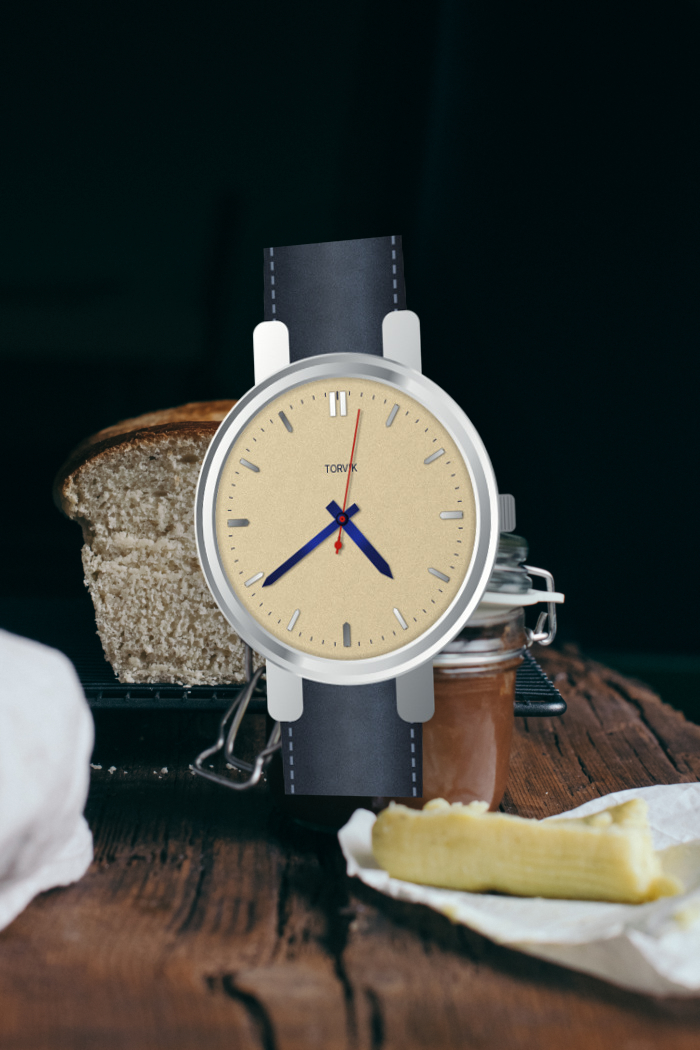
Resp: 4.39.02
